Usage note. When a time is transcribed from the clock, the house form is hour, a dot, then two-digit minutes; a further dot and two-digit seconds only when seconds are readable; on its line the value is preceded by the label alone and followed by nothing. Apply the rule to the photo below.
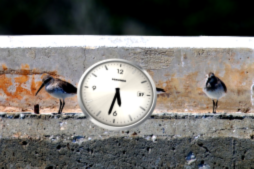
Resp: 5.32
